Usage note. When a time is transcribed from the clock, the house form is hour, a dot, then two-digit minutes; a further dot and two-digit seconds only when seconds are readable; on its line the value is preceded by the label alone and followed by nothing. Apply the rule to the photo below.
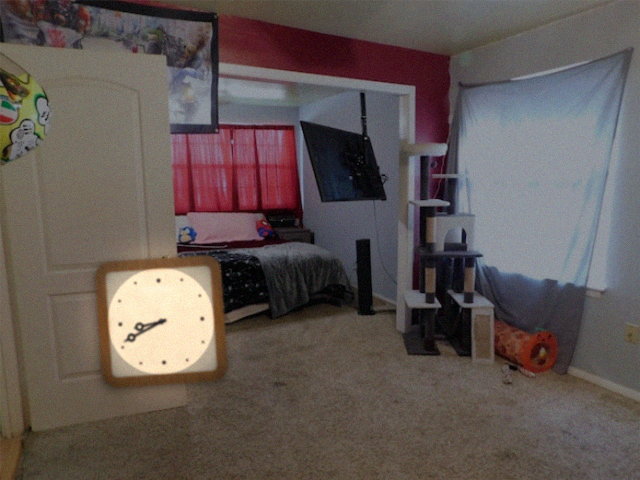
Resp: 8.41
